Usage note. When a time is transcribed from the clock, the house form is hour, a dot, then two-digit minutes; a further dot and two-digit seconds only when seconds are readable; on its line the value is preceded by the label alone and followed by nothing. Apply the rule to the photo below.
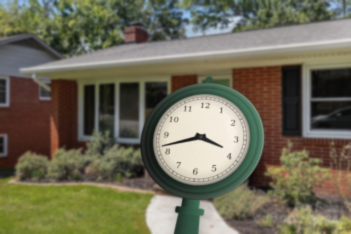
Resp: 3.42
